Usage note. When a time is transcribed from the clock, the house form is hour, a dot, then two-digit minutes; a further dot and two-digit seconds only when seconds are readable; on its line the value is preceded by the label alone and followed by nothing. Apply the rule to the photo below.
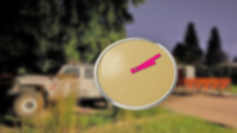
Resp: 2.09
